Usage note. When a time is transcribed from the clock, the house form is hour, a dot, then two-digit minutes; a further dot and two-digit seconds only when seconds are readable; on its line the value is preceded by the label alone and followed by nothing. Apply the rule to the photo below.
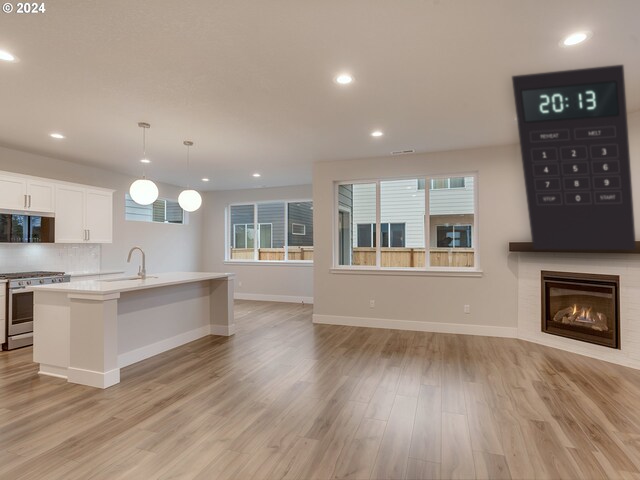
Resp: 20.13
